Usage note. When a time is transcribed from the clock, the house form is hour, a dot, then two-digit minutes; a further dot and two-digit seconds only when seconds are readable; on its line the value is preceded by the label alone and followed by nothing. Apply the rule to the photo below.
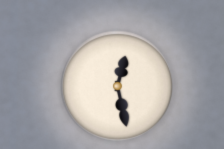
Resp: 12.28
